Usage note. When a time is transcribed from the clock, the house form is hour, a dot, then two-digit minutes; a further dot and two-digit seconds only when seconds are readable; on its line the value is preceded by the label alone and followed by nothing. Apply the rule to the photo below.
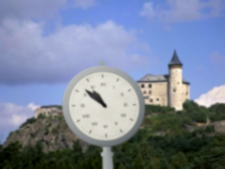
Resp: 10.52
